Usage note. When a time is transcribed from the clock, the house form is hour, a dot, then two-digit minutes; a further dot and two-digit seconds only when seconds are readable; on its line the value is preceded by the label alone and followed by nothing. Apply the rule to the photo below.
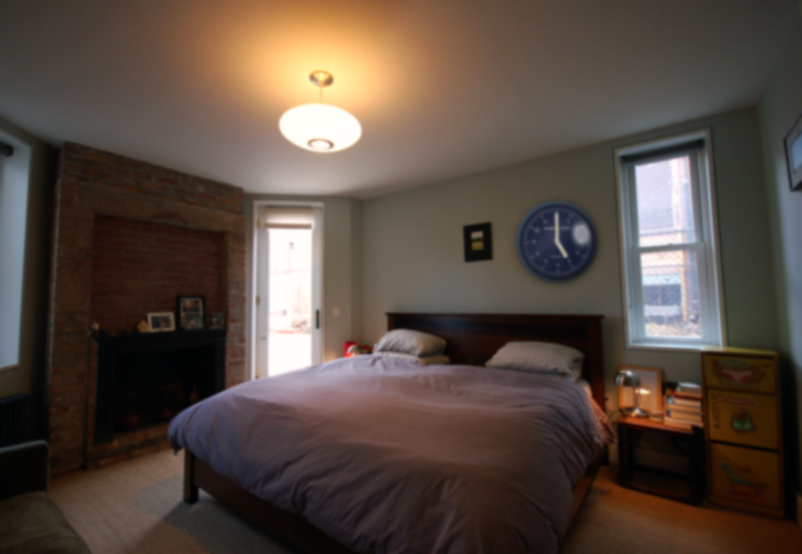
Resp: 5.00
